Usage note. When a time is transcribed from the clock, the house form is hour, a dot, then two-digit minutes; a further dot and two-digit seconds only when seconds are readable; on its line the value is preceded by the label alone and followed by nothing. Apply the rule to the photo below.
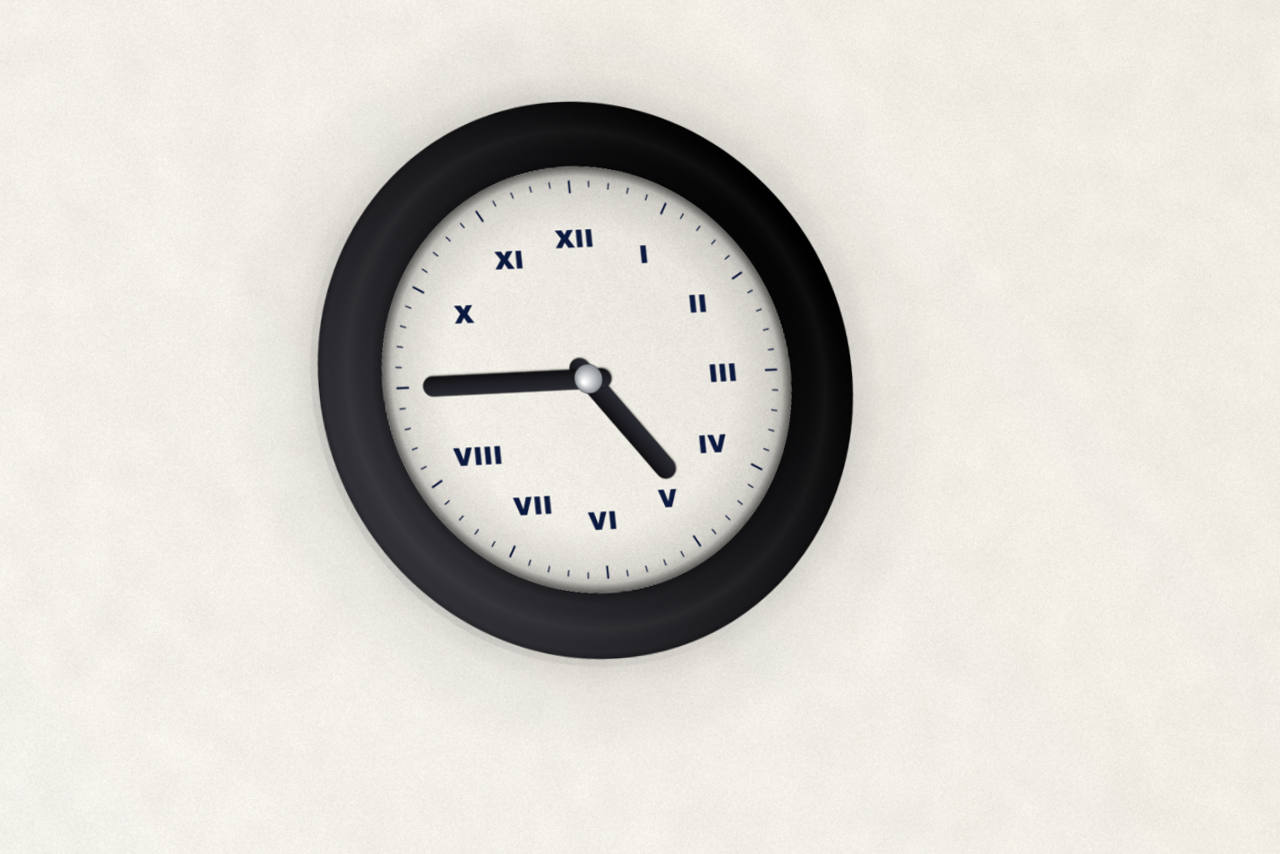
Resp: 4.45
